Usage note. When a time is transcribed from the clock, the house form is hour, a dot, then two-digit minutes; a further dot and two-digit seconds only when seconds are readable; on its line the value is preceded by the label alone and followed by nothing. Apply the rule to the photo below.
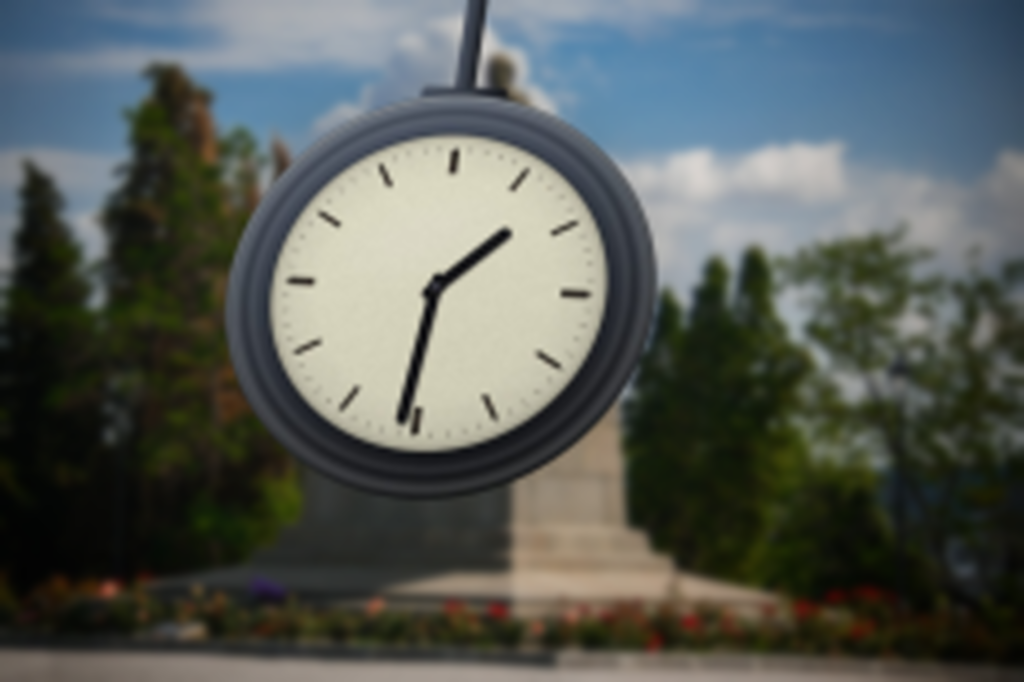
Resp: 1.31
